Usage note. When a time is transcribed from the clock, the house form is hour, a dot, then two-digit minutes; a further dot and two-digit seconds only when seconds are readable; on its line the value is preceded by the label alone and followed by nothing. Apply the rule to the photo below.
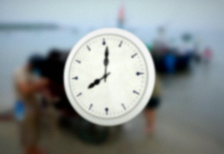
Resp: 8.01
